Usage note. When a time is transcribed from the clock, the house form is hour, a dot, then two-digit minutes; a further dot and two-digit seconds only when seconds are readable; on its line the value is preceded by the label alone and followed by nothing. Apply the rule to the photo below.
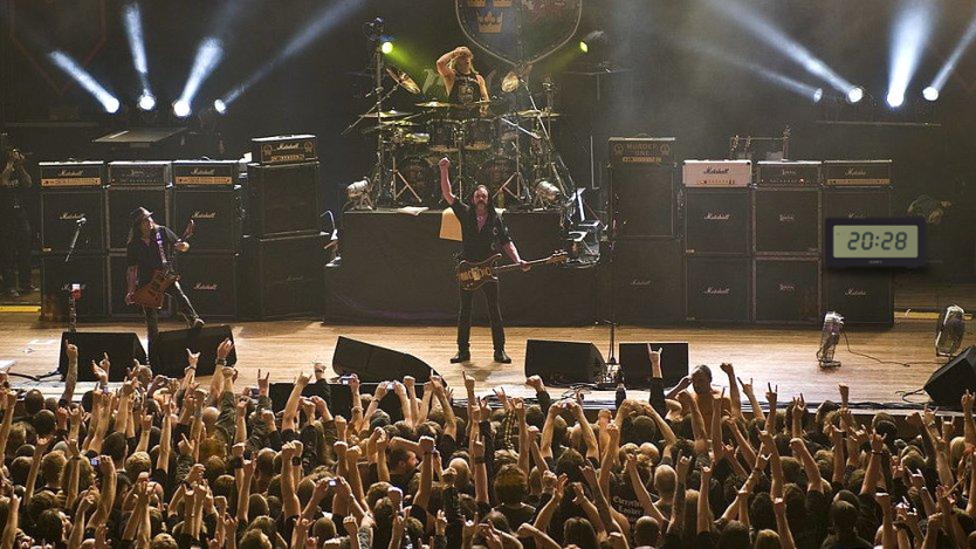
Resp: 20.28
